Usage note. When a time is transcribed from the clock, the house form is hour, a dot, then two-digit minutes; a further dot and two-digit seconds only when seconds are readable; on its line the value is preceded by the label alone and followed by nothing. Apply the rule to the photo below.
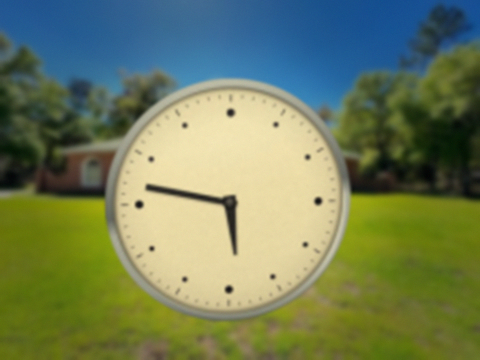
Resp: 5.47
